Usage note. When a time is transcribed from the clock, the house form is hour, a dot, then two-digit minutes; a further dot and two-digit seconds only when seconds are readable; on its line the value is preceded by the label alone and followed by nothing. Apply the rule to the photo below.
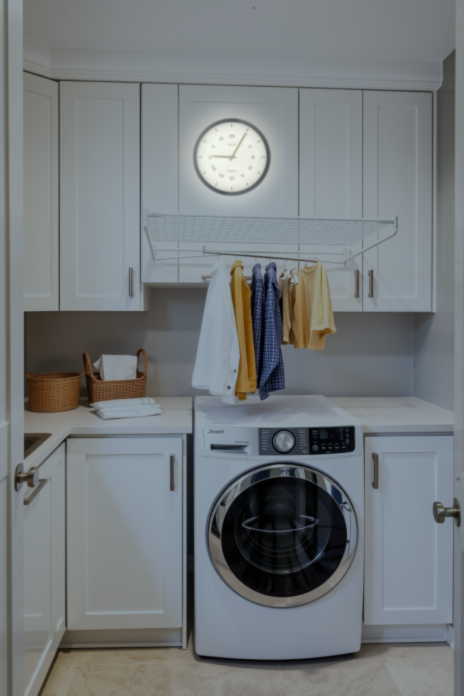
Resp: 9.05
